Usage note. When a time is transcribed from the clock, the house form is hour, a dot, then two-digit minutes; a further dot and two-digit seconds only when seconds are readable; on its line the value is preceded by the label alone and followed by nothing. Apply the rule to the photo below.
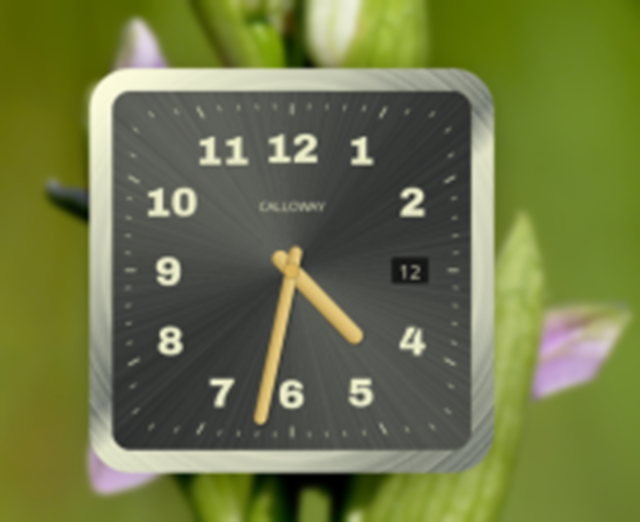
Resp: 4.32
